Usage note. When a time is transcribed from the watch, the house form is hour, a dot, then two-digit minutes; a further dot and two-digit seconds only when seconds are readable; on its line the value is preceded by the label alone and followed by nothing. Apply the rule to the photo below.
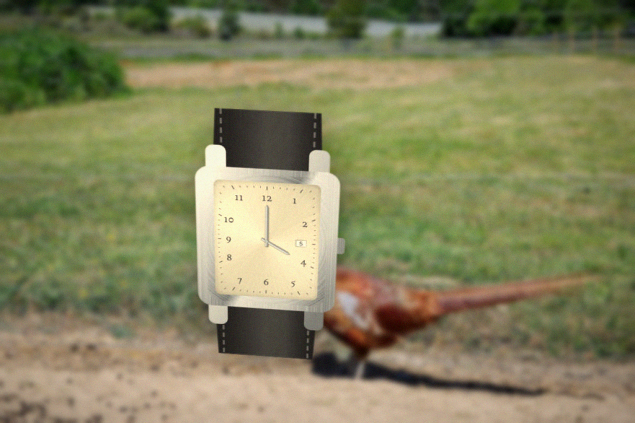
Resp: 4.00
